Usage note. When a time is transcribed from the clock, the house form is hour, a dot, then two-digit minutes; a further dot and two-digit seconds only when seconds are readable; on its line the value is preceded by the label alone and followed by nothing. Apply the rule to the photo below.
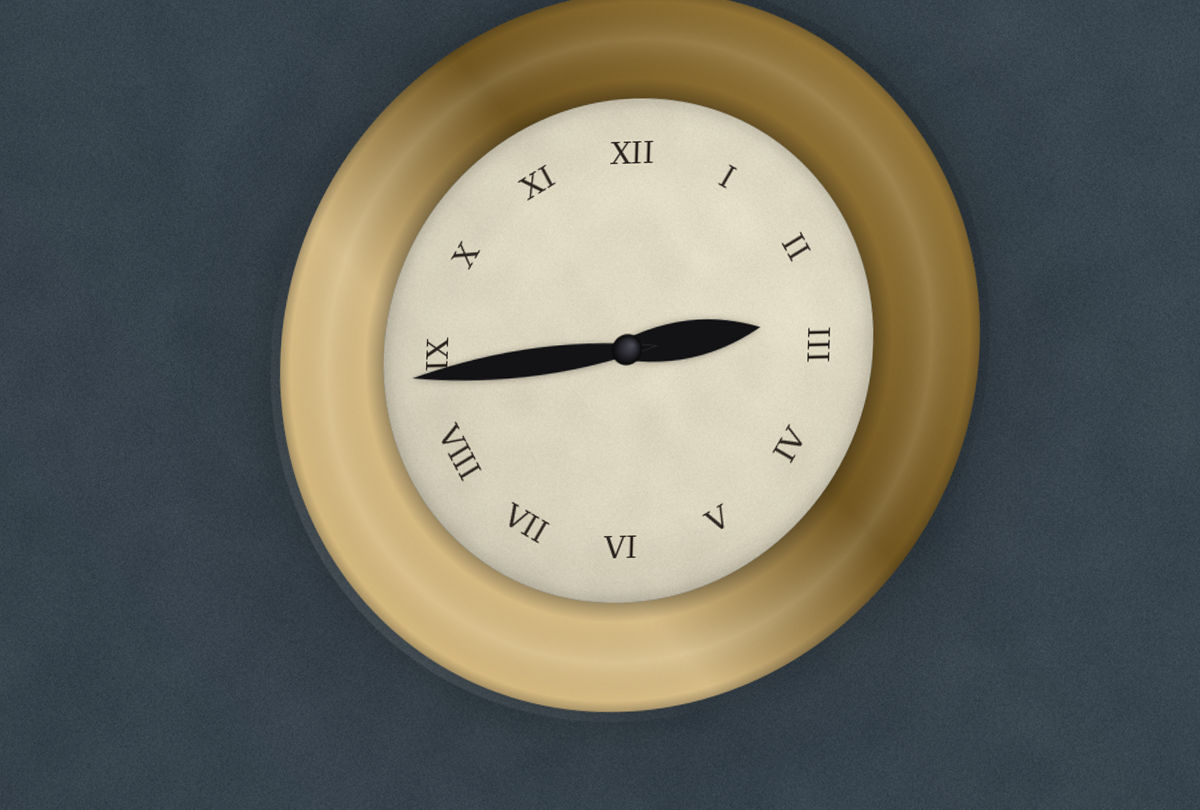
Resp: 2.44
